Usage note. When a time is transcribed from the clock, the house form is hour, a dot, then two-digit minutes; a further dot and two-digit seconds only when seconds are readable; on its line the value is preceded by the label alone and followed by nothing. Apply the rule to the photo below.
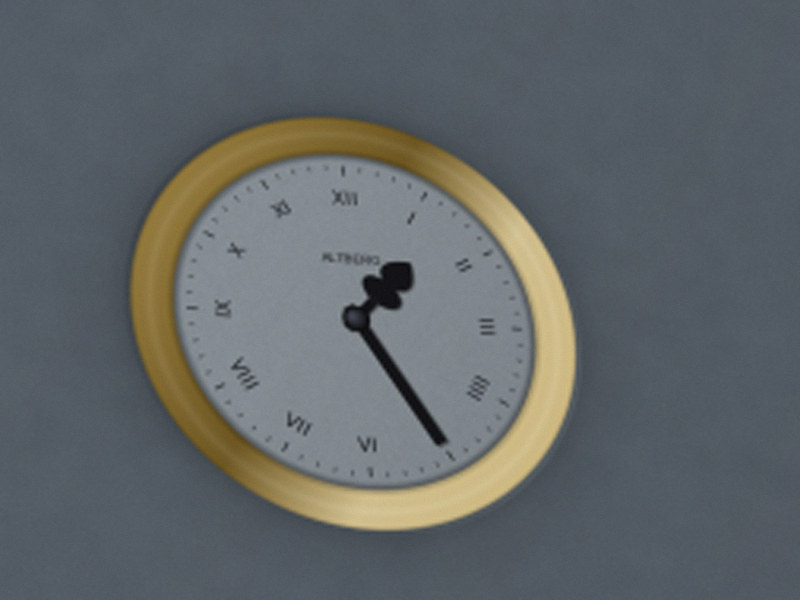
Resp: 1.25
